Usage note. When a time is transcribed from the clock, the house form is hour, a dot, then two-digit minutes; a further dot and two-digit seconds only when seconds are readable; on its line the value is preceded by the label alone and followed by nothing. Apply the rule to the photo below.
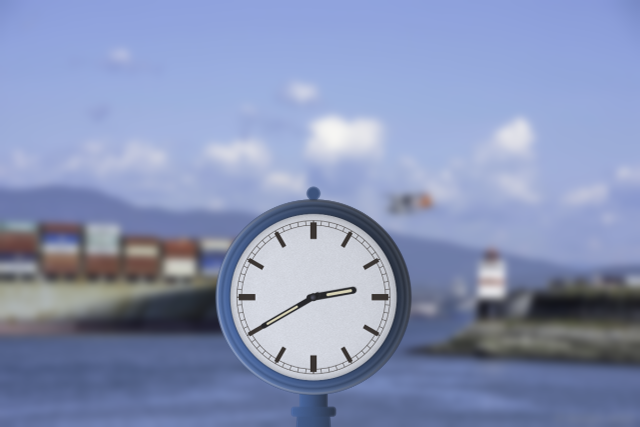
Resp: 2.40
